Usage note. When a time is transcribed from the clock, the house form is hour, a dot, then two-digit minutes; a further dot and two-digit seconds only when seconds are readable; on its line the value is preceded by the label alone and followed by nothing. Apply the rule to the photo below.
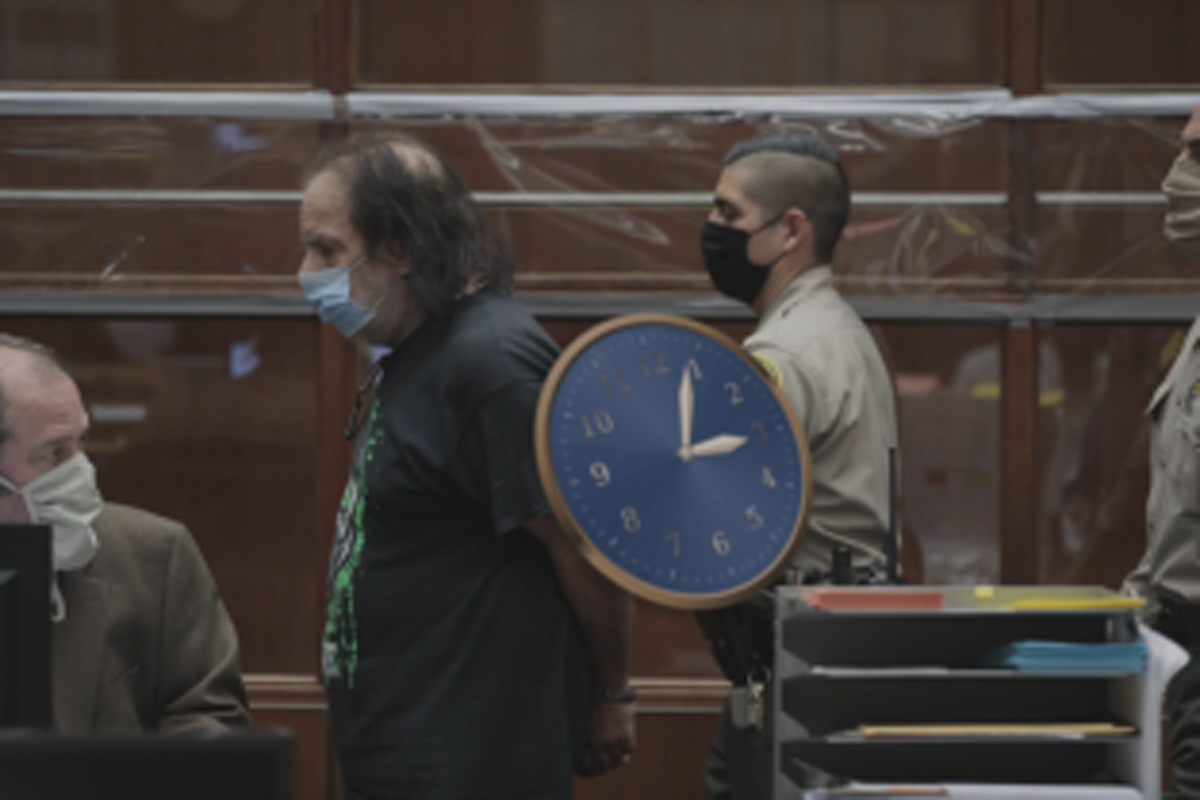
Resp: 3.04
